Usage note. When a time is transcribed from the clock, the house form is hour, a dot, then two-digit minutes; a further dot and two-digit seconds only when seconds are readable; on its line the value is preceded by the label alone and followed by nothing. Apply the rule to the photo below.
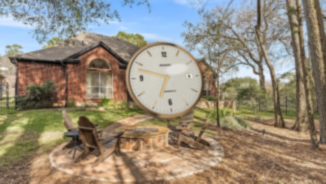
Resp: 6.48
